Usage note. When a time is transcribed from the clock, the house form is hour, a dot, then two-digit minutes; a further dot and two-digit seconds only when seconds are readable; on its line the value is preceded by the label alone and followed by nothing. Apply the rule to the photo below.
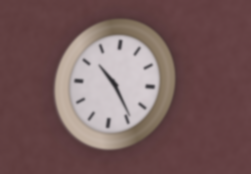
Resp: 10.24
